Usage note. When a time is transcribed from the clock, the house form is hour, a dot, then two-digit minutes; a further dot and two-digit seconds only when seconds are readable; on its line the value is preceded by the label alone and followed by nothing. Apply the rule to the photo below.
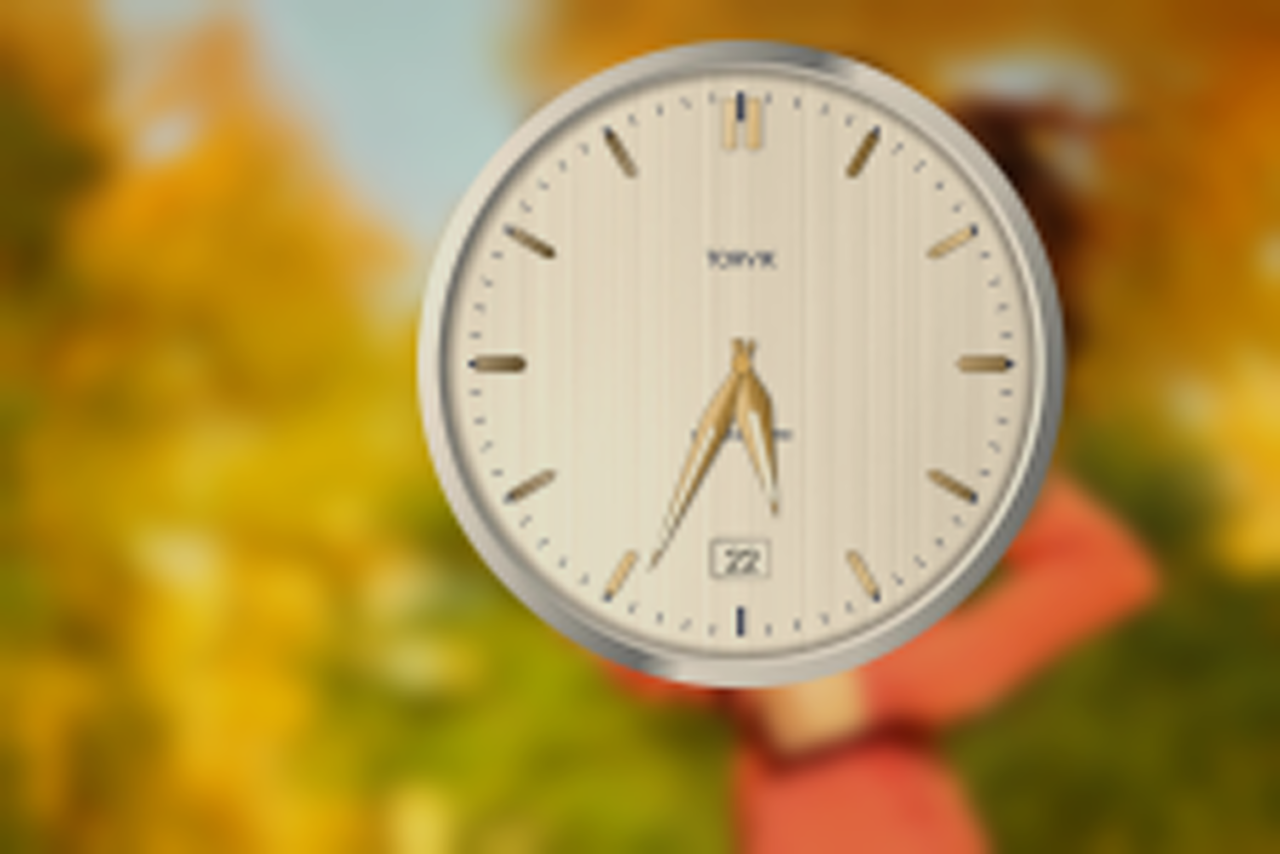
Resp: 5.34
